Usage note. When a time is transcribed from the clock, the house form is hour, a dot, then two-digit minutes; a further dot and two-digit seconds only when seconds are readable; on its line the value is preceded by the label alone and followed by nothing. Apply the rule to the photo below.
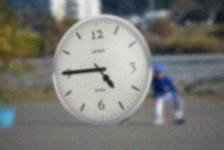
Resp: 4.45
